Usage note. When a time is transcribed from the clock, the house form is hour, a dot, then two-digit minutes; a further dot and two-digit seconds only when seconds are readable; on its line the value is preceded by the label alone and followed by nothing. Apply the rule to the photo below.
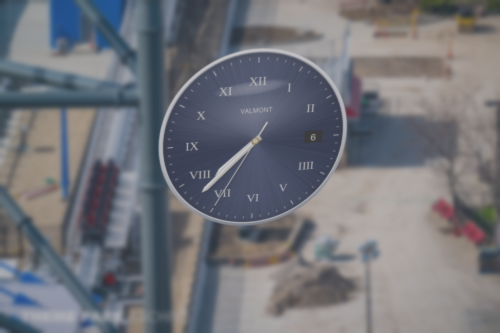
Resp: 7.37.35
